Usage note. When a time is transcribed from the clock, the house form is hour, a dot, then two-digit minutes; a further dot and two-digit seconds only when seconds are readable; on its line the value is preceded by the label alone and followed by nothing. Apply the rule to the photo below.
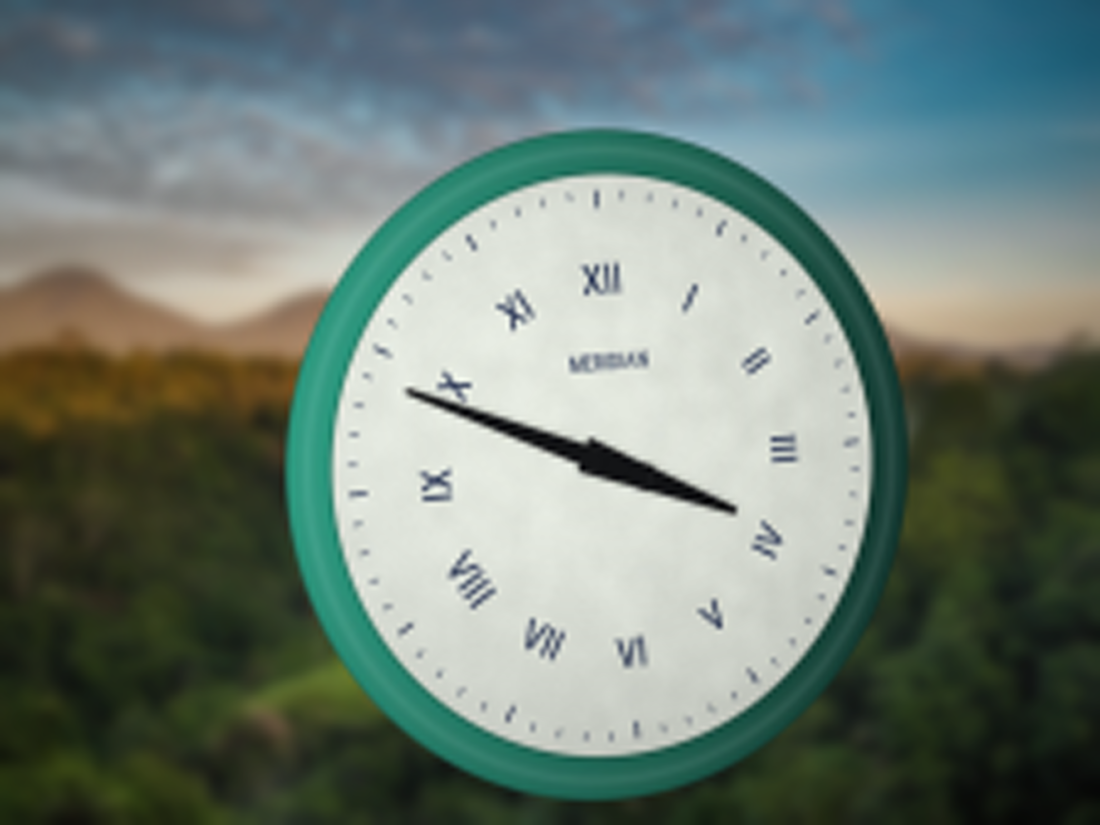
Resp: 3.49
